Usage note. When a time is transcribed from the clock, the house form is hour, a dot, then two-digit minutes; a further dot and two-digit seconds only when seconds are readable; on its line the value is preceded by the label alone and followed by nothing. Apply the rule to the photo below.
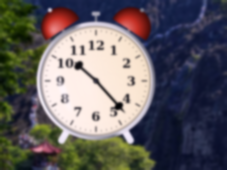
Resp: 10.23
